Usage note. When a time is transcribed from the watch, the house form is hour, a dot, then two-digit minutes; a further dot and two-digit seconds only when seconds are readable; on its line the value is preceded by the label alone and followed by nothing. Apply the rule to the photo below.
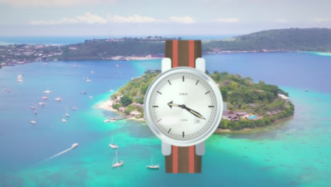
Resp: 9.20
